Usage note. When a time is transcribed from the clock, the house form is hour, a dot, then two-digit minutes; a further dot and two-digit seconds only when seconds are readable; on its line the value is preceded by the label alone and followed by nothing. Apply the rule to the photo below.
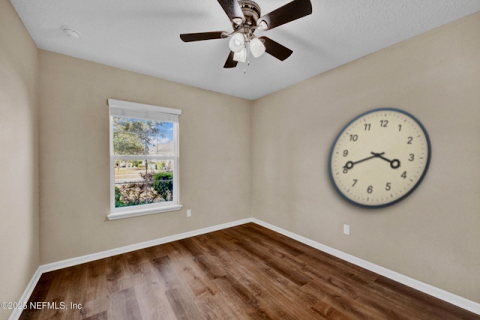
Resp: 3.41
